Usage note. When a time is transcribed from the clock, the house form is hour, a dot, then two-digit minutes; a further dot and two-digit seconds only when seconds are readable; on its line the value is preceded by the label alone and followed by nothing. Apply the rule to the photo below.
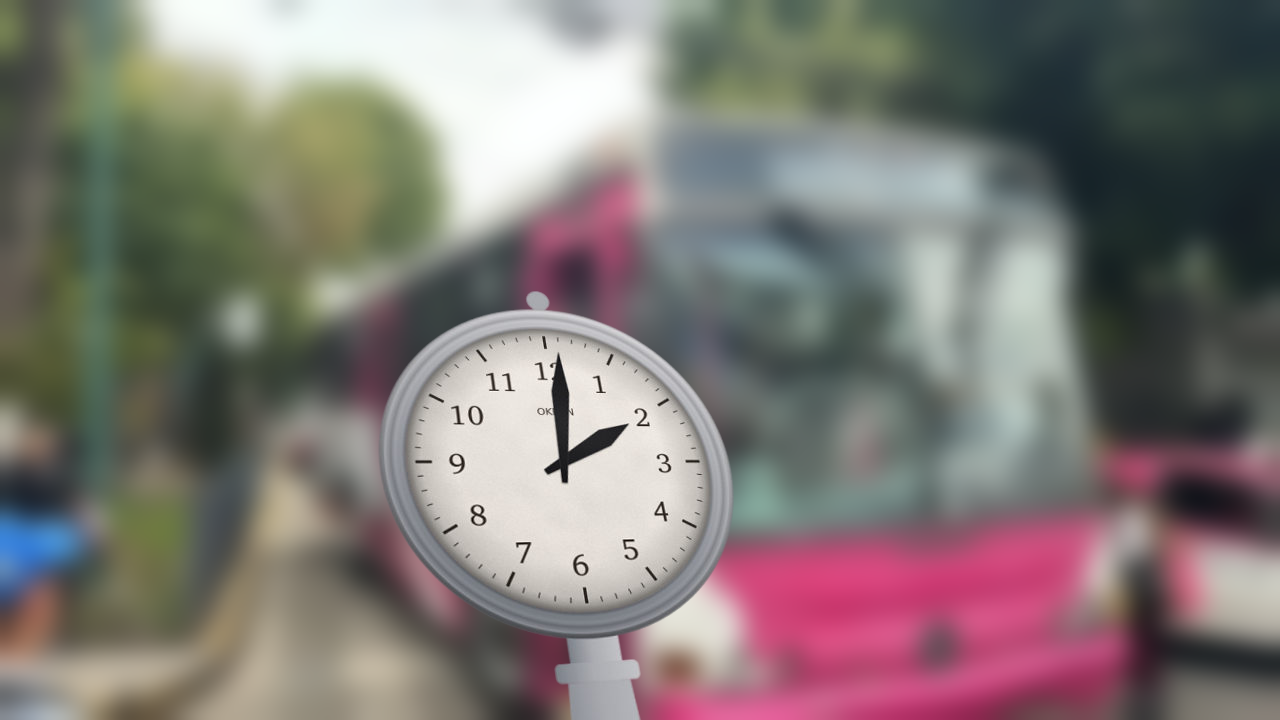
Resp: 2.01
